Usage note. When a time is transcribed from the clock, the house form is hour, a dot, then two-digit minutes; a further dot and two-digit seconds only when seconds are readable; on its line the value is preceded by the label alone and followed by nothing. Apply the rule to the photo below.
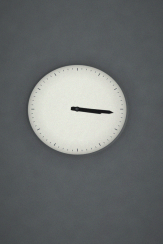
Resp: 3.16
